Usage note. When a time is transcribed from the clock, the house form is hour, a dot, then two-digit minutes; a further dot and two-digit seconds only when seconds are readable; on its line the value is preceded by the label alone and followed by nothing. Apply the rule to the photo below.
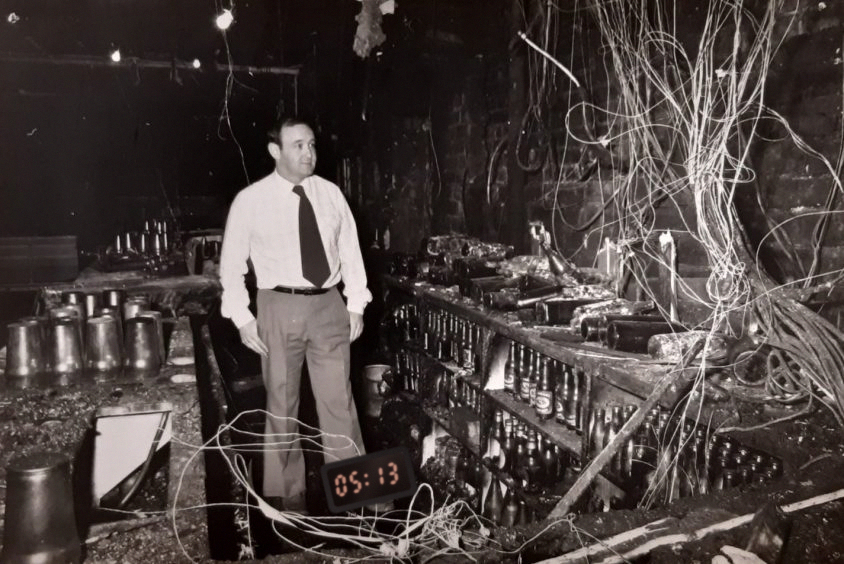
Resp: 5.13
